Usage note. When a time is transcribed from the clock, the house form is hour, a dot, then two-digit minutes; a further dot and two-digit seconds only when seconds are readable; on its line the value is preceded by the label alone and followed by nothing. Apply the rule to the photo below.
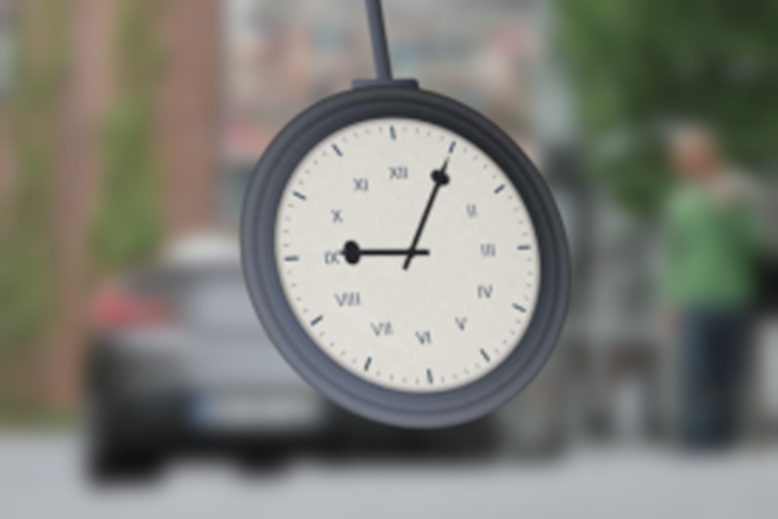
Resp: 9.05
